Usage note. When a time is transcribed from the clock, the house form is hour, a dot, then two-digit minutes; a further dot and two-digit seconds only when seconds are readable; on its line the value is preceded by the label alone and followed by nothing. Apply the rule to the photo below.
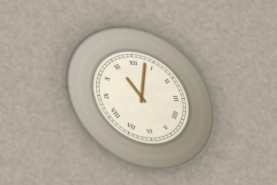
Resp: 11.03
